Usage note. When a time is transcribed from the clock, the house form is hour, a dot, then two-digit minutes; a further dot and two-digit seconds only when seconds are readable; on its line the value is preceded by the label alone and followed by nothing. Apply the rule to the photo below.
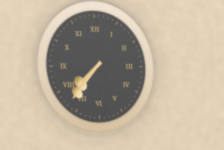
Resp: 7.37
